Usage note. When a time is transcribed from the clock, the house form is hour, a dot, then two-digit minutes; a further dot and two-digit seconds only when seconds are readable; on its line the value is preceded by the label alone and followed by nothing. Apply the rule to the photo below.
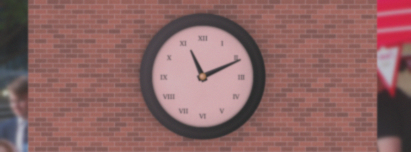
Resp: 11.11
